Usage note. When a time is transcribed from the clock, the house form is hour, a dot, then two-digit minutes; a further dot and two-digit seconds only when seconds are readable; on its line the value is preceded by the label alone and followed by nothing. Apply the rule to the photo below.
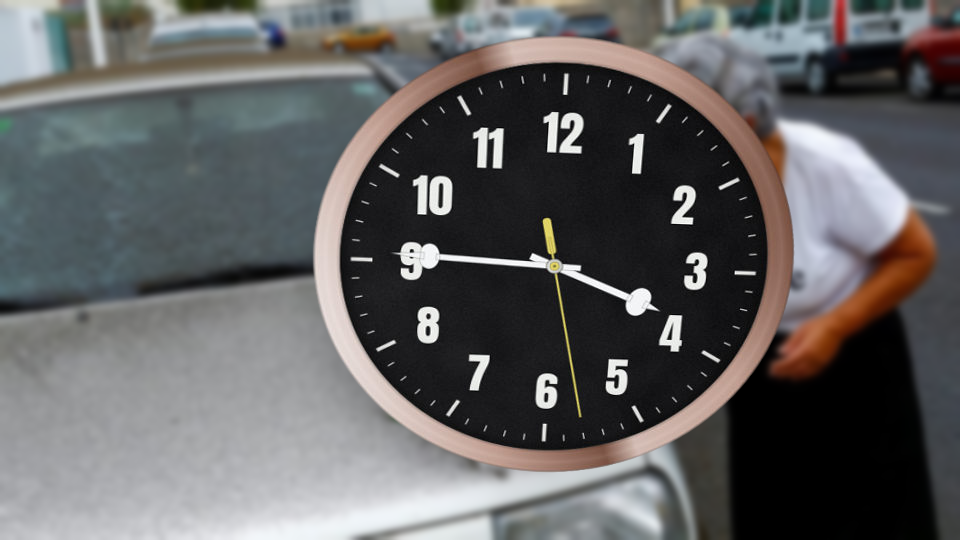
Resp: 3.45.28
